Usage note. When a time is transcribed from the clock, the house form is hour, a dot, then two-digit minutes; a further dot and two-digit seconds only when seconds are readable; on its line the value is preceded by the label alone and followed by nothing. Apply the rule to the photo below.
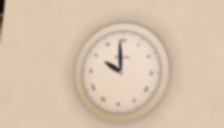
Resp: 9.59
